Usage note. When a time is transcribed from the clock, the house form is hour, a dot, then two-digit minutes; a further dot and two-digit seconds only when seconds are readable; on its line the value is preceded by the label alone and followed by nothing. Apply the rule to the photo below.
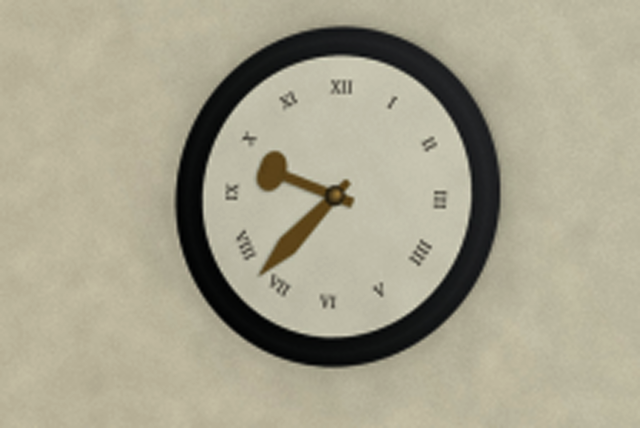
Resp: 9.37
